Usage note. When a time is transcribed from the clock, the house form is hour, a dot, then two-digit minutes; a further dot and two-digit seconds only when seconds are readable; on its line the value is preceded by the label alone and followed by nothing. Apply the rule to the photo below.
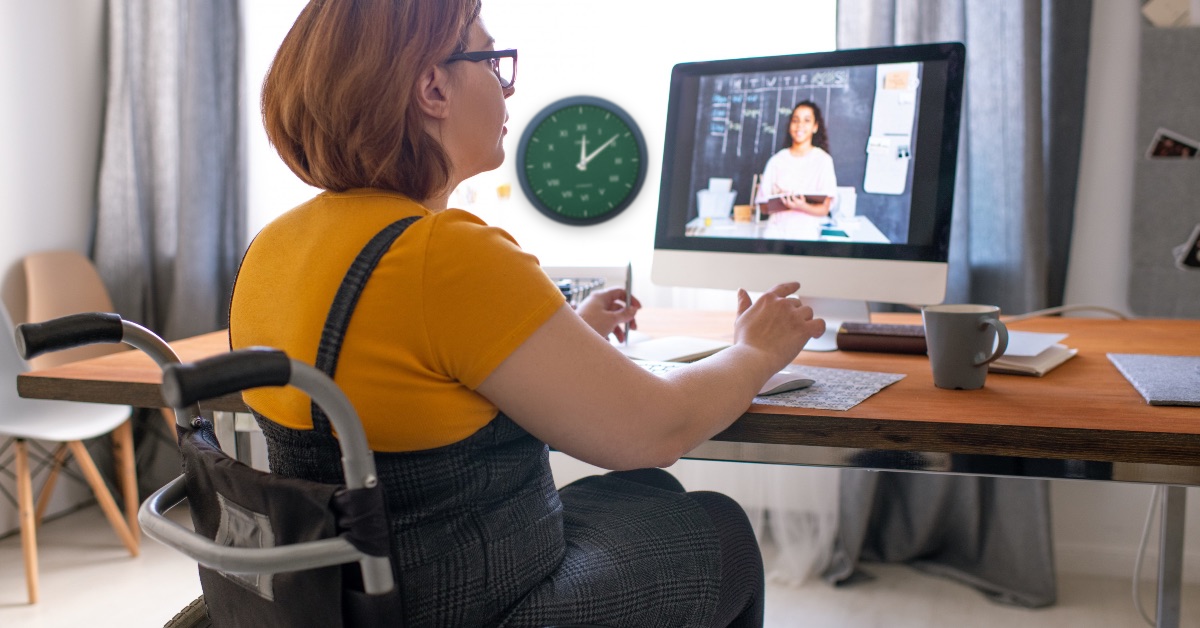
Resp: 12.09
